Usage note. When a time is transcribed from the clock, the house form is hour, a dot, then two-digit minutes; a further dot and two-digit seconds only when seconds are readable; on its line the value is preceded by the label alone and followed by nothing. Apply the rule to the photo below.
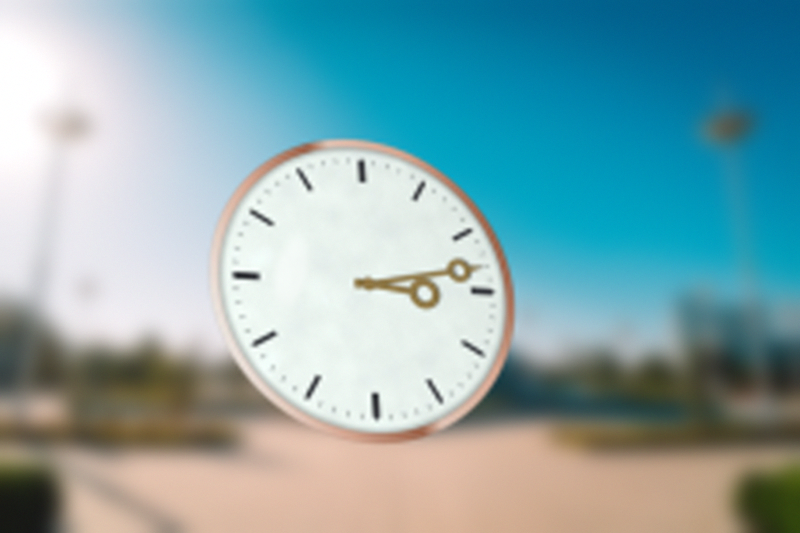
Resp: 3.13
